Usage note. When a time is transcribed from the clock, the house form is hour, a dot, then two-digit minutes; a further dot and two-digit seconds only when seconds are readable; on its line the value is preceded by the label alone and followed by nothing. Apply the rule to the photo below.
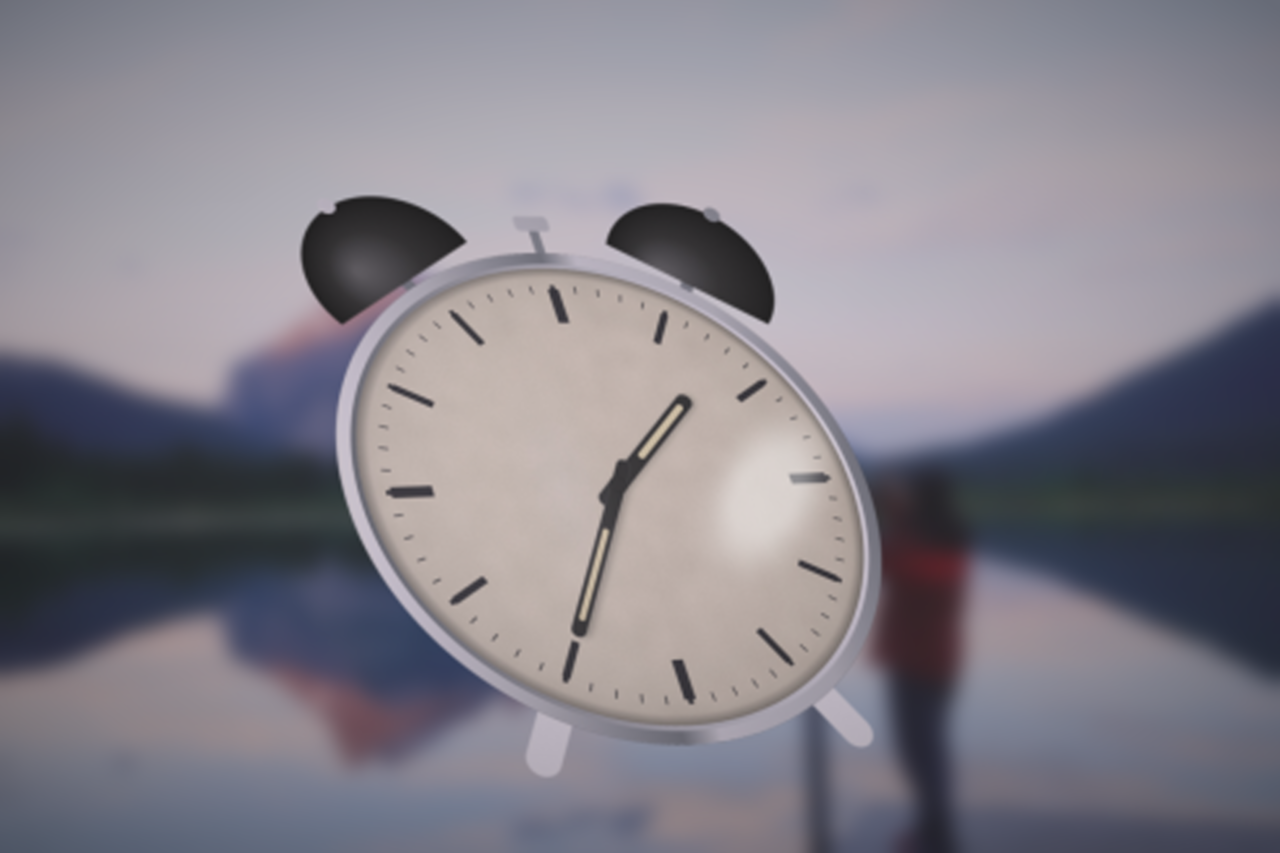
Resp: 1.35
